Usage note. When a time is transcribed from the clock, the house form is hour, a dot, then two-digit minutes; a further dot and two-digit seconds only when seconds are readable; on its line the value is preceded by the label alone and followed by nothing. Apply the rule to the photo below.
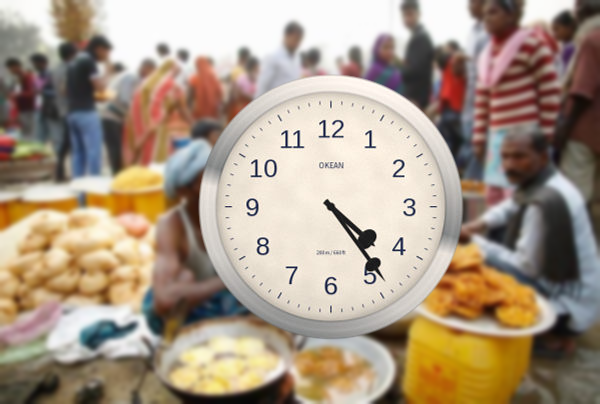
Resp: 4.24
